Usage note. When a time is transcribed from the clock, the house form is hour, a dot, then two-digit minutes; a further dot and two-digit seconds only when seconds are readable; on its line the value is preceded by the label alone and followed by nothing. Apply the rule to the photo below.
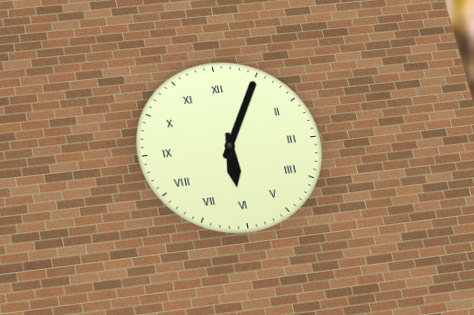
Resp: 6.05
